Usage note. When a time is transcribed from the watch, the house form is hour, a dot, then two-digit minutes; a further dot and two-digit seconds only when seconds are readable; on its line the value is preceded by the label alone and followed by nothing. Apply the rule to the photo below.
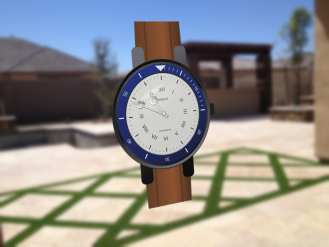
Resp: 10.49
